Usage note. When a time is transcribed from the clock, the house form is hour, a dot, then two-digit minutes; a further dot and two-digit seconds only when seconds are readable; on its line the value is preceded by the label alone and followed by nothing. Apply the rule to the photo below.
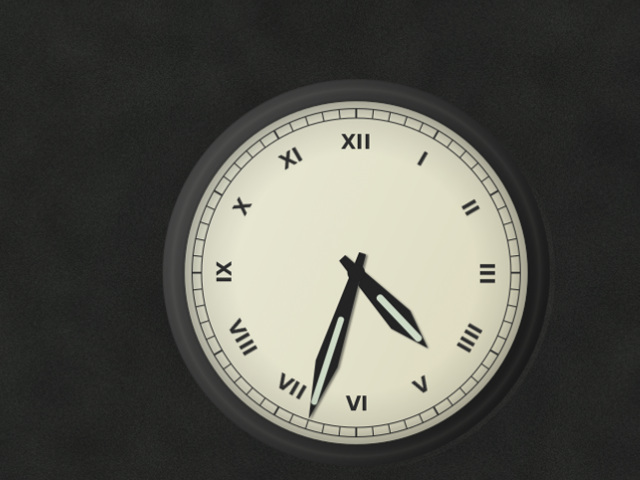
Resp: 4.33
